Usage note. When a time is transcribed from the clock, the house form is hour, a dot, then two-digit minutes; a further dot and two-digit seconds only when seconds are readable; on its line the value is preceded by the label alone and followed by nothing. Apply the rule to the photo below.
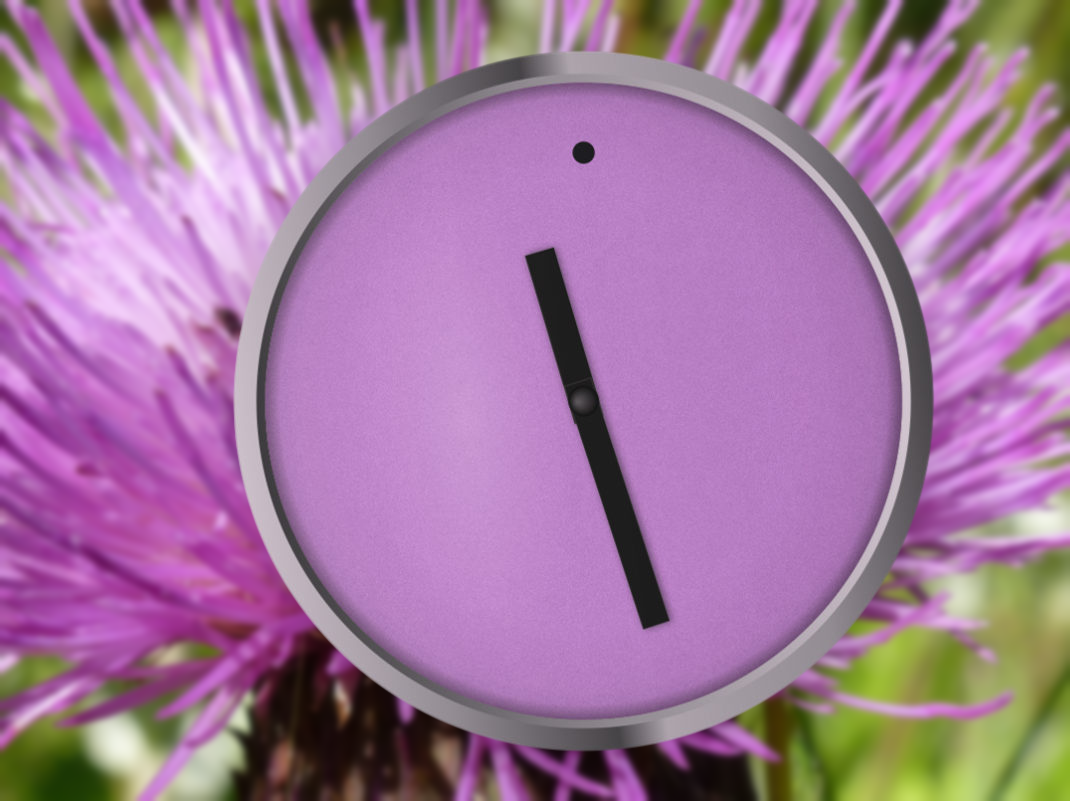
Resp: 11.27
